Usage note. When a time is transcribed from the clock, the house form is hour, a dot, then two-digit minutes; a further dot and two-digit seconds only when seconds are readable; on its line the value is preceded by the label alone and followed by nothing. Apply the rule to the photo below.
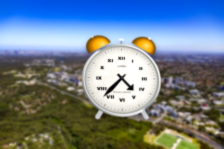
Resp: 4.37
